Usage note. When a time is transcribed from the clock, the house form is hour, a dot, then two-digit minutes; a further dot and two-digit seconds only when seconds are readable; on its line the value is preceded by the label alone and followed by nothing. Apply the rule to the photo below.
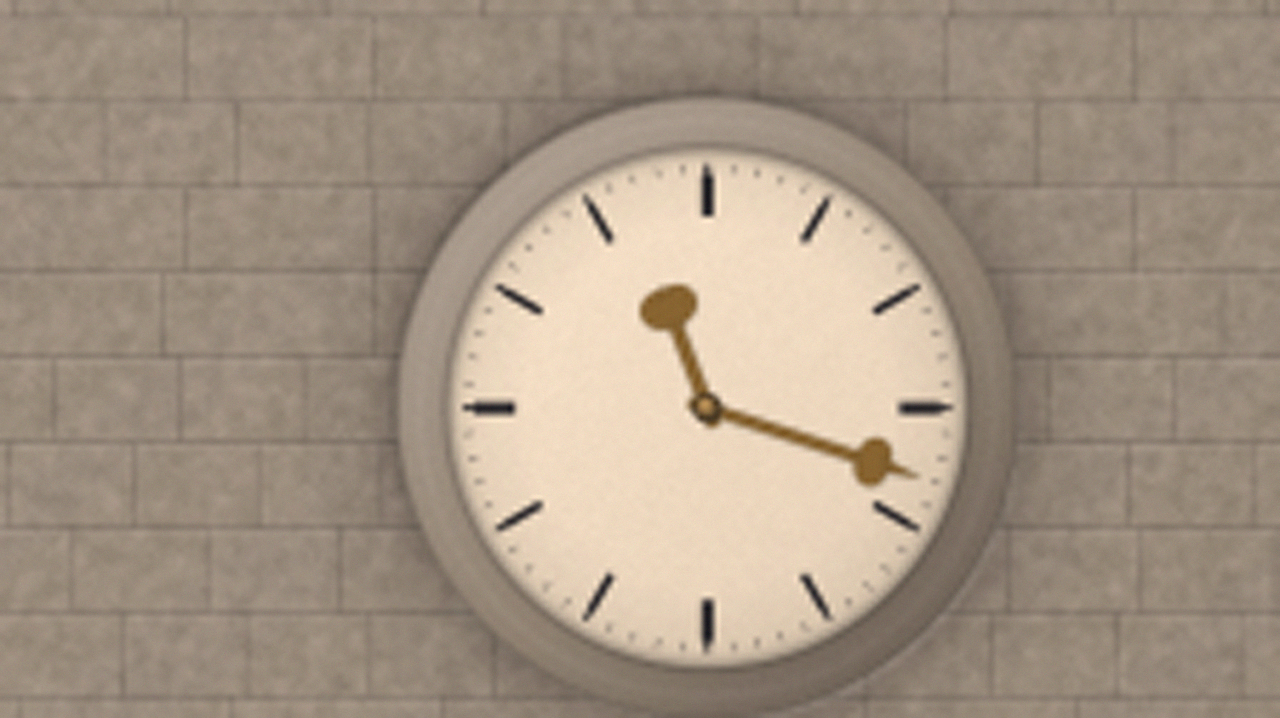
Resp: 11.18
